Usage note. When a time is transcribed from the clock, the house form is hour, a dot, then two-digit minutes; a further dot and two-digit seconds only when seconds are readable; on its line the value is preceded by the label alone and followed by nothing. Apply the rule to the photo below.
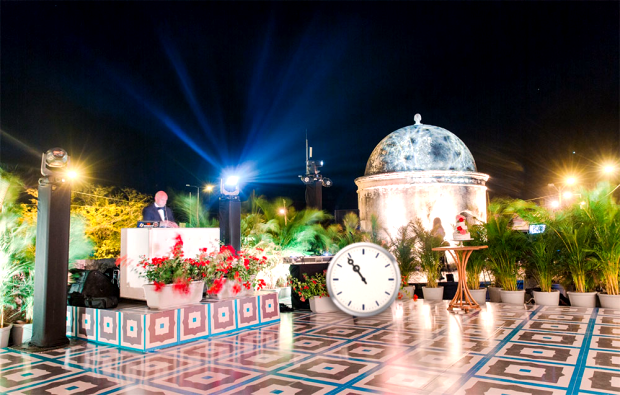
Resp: 10.54
